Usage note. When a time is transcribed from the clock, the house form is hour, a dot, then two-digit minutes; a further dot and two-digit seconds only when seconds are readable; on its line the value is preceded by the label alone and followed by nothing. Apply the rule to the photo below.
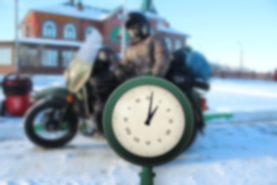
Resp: 1.01
